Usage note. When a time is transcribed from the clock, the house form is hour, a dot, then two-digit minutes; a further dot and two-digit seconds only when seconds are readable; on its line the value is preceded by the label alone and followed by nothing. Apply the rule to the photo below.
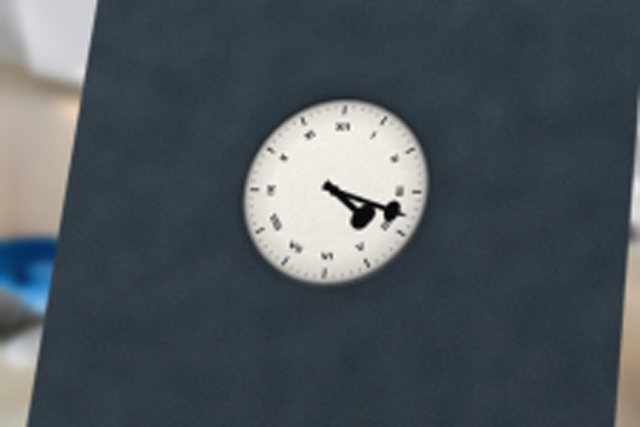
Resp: 4.18
